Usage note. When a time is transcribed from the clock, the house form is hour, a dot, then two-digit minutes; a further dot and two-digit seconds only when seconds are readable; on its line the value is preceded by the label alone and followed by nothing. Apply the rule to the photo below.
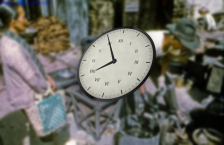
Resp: 7.55
